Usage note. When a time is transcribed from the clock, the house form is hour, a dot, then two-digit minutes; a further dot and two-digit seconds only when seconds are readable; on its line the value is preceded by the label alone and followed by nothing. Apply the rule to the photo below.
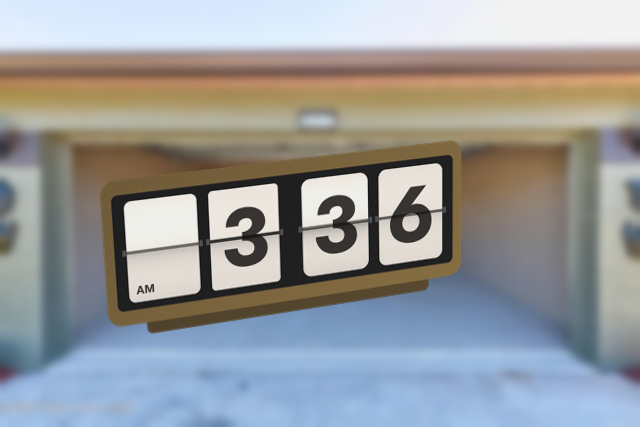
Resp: 3.36
